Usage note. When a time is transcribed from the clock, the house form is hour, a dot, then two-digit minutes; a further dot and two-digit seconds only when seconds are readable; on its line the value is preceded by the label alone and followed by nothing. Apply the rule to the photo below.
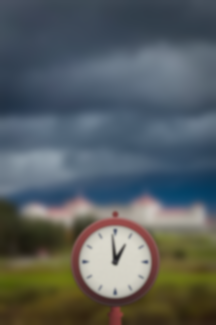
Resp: 12.59
